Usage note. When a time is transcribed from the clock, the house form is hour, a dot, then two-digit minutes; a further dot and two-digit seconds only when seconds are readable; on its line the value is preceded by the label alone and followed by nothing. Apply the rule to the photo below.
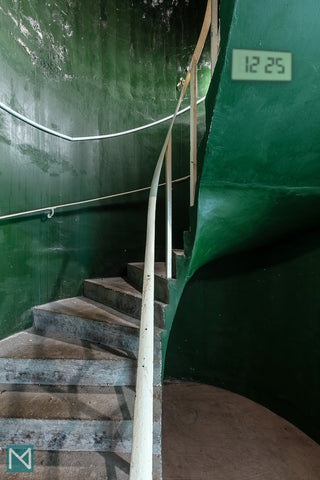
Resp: 12.25
